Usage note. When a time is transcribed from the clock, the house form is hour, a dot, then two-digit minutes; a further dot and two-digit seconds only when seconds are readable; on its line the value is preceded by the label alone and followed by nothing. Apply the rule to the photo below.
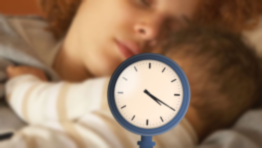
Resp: 4.20
